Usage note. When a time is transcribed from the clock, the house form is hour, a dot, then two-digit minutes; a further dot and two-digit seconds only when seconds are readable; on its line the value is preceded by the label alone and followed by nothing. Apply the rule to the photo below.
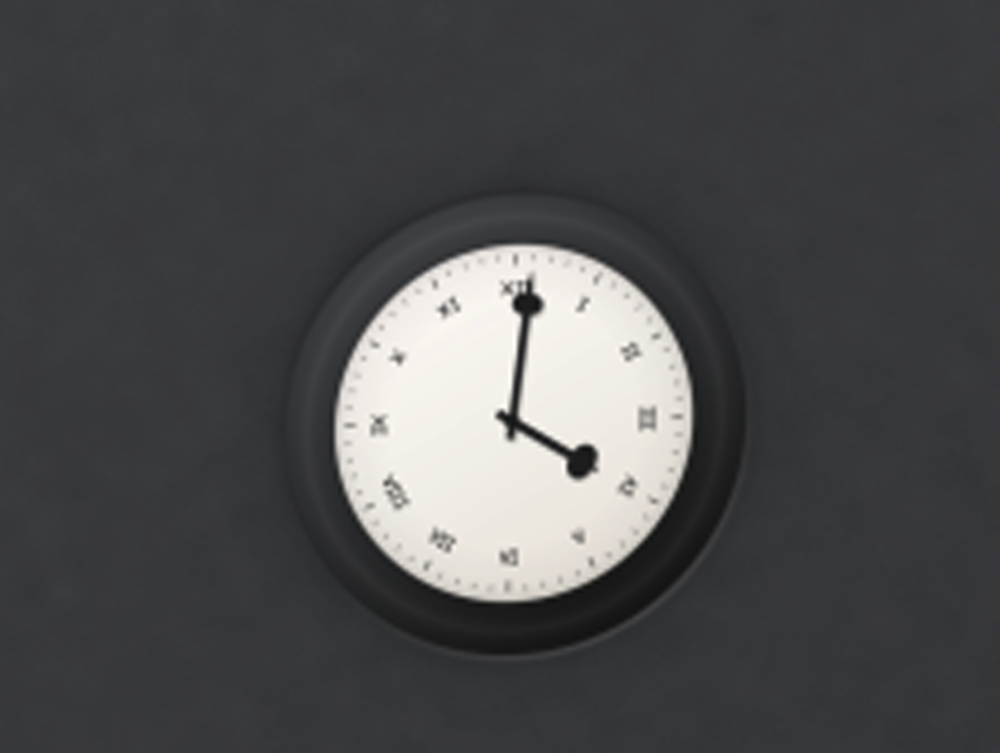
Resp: 4.01
